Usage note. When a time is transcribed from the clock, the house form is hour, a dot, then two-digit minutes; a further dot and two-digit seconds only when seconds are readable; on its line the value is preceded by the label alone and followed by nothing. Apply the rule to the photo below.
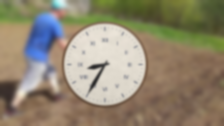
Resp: 8.35
